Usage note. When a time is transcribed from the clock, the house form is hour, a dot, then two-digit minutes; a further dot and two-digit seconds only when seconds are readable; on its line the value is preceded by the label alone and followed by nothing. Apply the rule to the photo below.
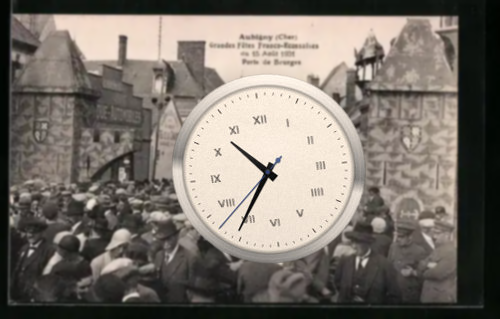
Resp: 10.35.38
